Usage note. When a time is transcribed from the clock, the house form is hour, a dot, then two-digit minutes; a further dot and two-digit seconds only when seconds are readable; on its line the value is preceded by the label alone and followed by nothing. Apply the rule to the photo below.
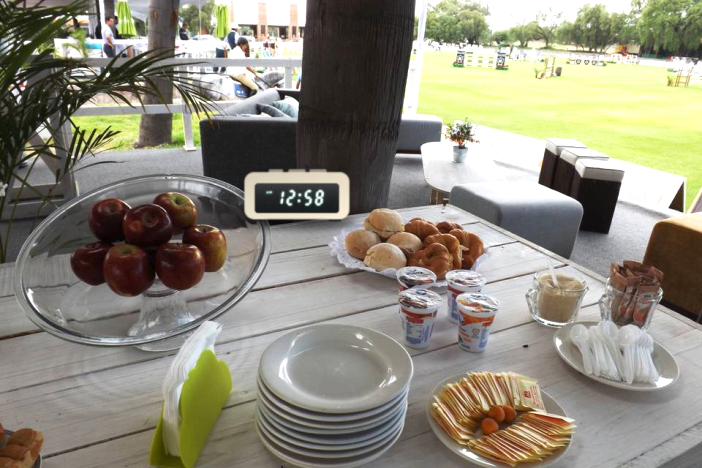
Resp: 12.58
